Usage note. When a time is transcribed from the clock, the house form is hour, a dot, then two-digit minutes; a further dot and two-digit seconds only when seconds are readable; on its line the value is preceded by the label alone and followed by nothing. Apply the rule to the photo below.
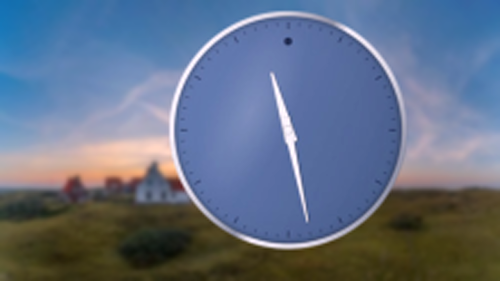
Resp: 11.28
